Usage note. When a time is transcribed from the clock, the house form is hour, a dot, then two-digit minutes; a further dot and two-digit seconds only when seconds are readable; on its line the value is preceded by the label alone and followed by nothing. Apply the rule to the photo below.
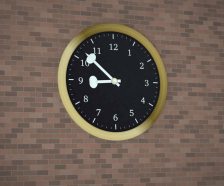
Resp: 8.52
